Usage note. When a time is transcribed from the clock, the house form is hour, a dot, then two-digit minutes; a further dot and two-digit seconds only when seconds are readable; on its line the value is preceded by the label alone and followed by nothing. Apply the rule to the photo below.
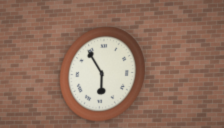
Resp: 5.54
